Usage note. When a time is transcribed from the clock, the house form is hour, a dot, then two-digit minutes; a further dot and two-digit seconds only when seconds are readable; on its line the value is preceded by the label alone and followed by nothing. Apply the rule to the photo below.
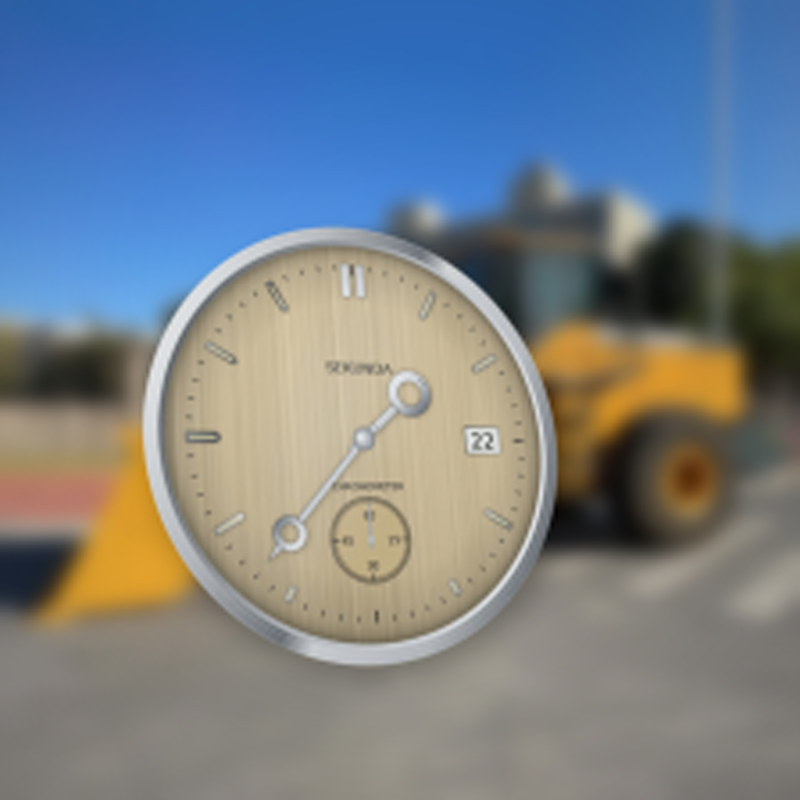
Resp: 1.37
